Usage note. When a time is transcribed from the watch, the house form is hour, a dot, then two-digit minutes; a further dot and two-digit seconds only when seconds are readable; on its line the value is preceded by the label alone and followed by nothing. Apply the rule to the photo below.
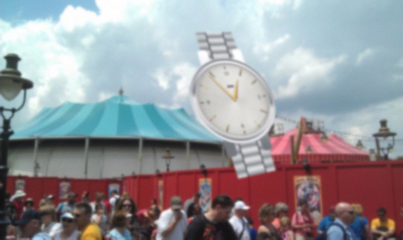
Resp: 12.54
